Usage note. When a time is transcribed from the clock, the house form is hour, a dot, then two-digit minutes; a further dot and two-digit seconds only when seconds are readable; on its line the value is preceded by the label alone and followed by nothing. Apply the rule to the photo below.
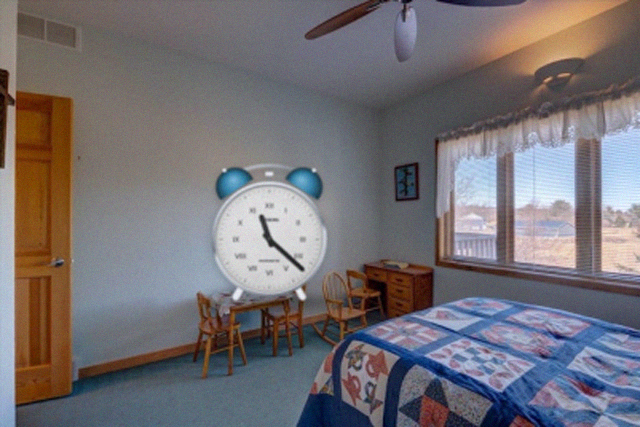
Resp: 11.22
